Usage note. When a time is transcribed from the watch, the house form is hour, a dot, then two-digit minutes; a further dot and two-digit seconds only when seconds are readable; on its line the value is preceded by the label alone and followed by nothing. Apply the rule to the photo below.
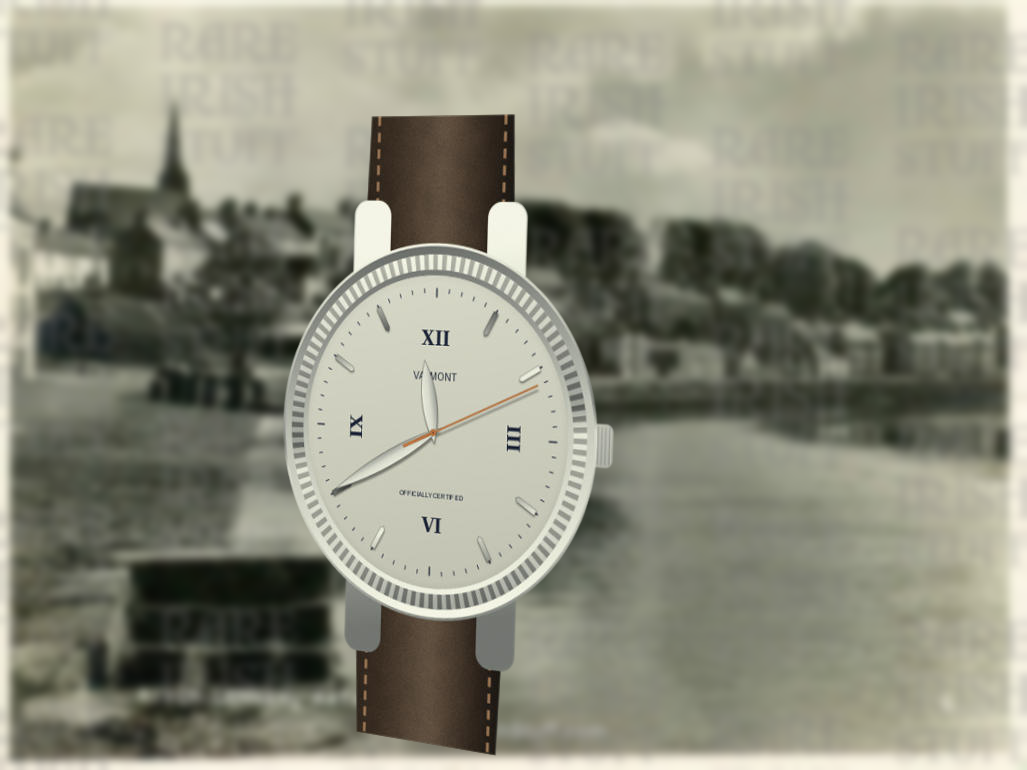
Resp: 11.40.11
